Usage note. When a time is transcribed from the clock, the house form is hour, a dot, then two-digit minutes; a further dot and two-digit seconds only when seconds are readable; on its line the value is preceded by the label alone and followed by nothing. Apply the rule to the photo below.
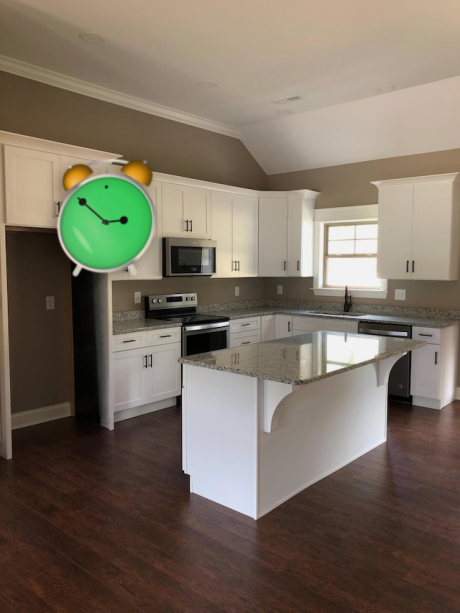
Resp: 2.52
